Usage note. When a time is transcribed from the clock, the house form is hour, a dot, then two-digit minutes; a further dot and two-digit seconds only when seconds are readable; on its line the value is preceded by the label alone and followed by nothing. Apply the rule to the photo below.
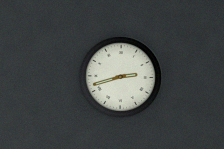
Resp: 2.42
